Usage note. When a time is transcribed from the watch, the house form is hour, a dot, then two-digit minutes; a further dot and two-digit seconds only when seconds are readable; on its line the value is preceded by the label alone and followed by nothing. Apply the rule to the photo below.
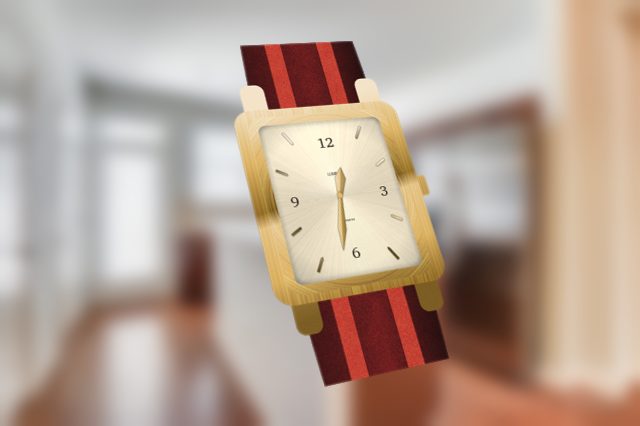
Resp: 12.32
